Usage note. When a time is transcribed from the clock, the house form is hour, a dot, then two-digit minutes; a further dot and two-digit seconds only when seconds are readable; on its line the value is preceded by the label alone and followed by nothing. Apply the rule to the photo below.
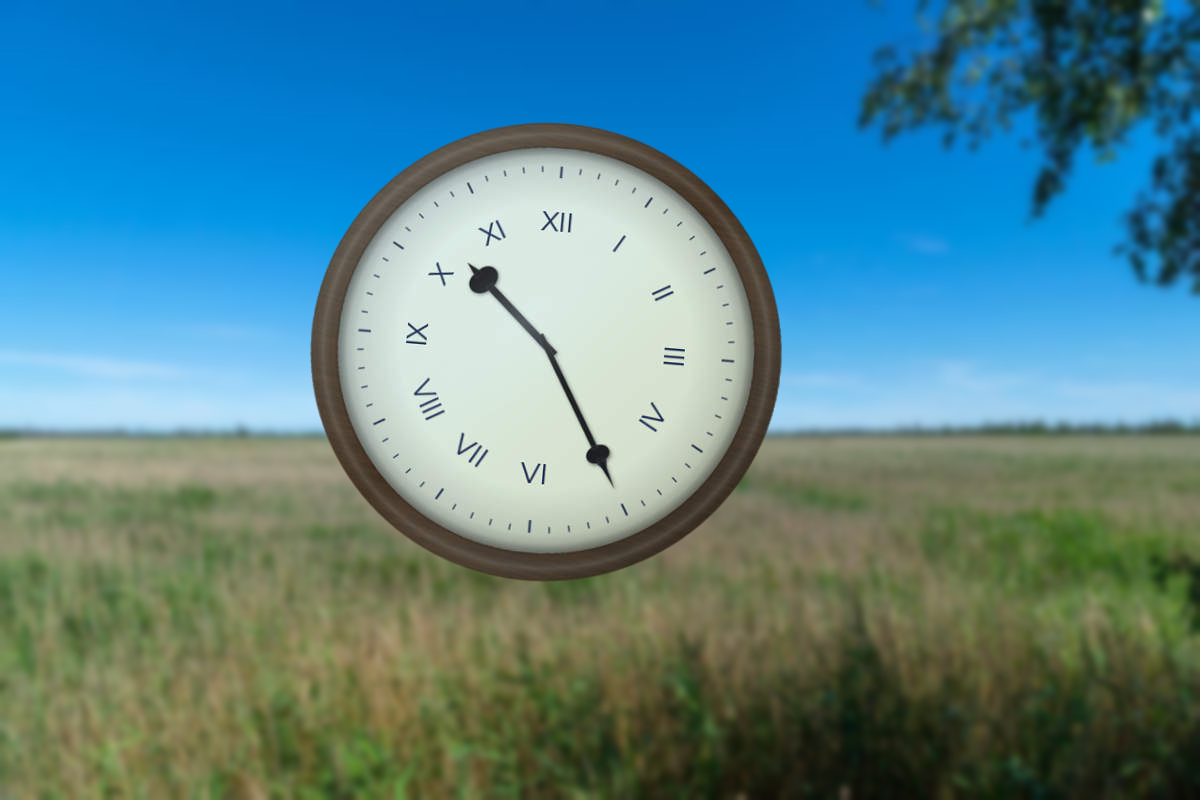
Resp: 10.25
